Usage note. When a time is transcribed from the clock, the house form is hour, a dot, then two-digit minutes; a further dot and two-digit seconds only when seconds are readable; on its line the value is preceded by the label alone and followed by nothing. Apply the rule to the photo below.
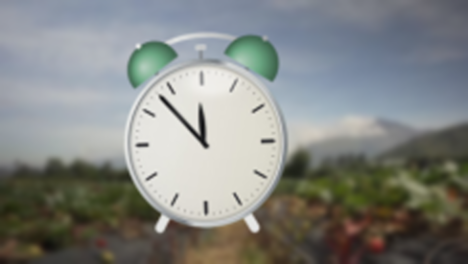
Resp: 11.53
